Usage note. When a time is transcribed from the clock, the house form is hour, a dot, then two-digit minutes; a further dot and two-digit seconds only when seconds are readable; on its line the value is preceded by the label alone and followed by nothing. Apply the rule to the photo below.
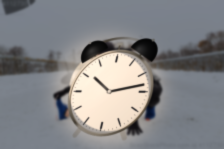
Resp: 10.13
